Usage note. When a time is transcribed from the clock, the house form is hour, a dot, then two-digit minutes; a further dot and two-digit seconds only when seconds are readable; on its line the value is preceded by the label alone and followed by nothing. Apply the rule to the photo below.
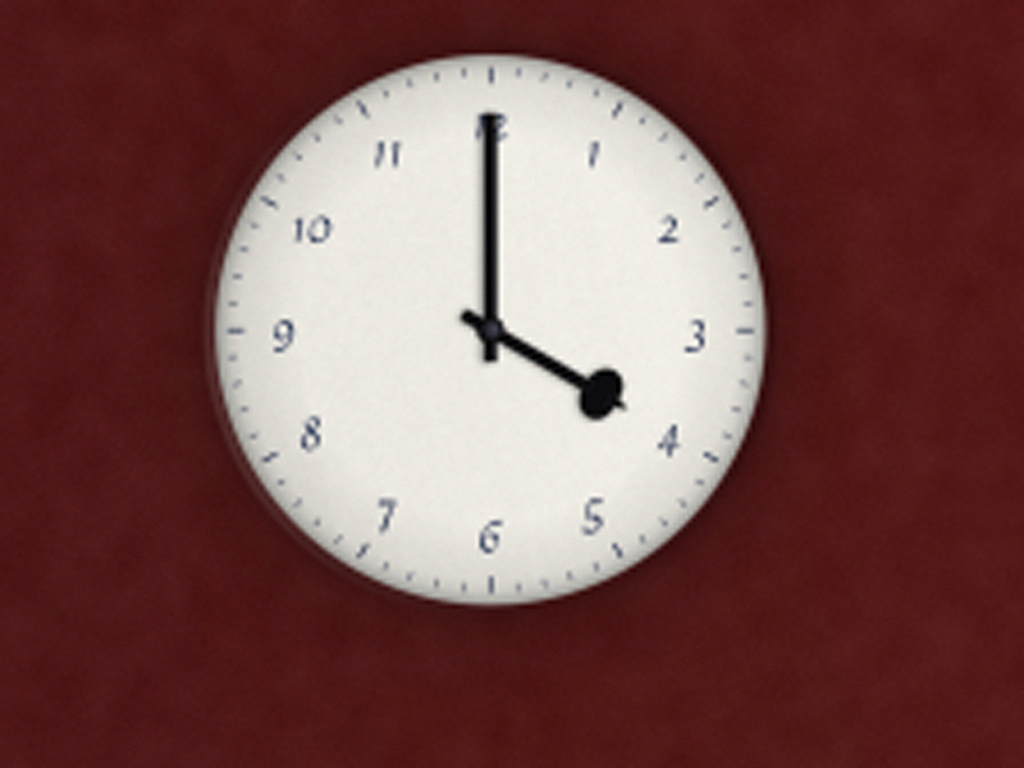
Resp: 4.00
